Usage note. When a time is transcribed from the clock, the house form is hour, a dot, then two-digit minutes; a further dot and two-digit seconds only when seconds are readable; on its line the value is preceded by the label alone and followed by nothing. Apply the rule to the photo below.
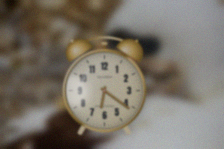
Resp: 6.21
